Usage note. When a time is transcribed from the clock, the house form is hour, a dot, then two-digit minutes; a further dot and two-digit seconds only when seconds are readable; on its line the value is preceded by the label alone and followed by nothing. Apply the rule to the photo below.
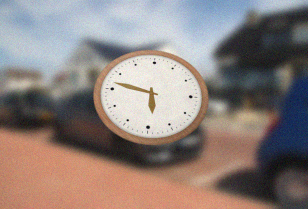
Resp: 5.47
